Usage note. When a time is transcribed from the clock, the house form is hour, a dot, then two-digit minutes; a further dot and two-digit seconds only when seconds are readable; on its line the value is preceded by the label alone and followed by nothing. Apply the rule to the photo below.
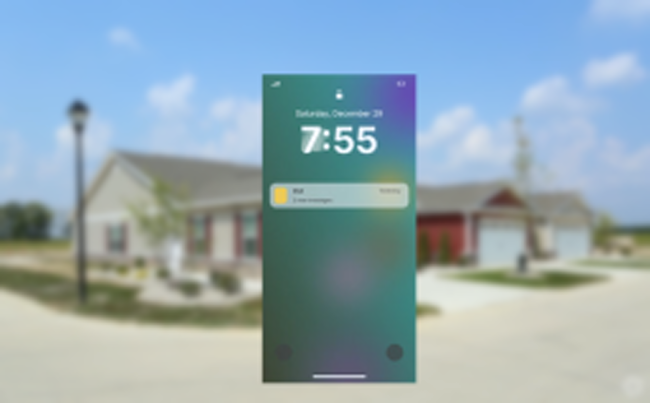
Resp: 7.55
